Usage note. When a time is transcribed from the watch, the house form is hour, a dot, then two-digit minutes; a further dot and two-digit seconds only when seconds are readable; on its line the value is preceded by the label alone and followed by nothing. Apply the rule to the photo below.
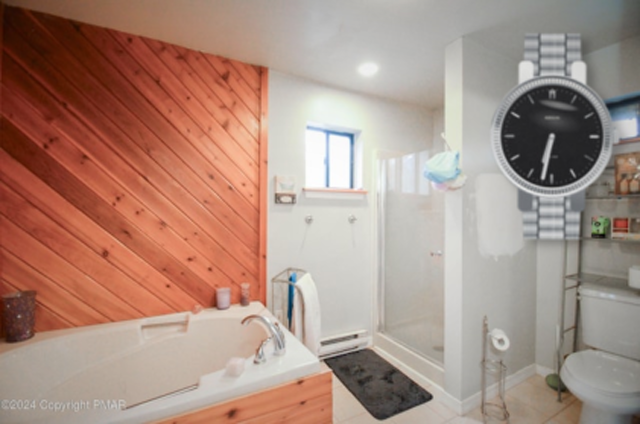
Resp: 6.32
